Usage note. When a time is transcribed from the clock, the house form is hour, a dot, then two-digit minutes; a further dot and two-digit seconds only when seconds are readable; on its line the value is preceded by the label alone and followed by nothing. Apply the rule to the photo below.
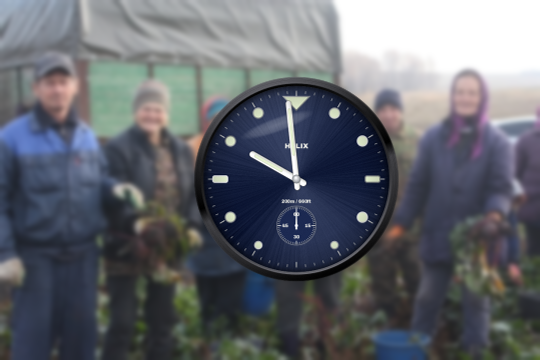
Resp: 9.59
